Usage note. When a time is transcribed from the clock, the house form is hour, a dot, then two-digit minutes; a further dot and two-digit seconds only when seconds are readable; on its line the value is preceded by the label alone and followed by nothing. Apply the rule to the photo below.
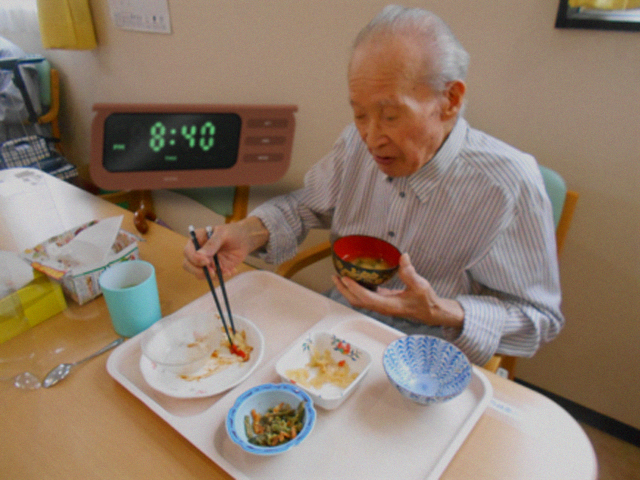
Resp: 8.40
